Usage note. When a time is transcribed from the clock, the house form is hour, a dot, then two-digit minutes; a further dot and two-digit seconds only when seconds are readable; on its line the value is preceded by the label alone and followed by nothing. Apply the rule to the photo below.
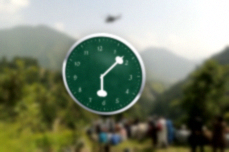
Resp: 6.08
